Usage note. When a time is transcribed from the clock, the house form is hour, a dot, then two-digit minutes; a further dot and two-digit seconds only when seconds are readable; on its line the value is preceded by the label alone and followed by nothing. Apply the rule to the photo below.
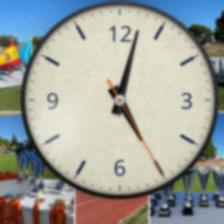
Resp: 5.02.25
